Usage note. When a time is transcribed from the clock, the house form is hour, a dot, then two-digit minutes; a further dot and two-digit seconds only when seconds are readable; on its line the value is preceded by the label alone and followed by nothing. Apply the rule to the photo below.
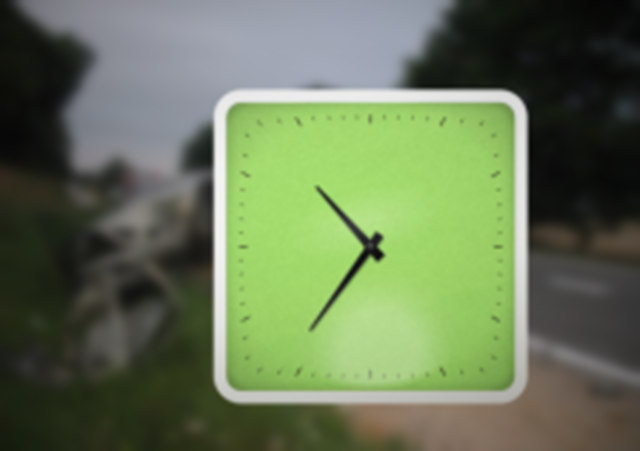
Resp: 10.36
